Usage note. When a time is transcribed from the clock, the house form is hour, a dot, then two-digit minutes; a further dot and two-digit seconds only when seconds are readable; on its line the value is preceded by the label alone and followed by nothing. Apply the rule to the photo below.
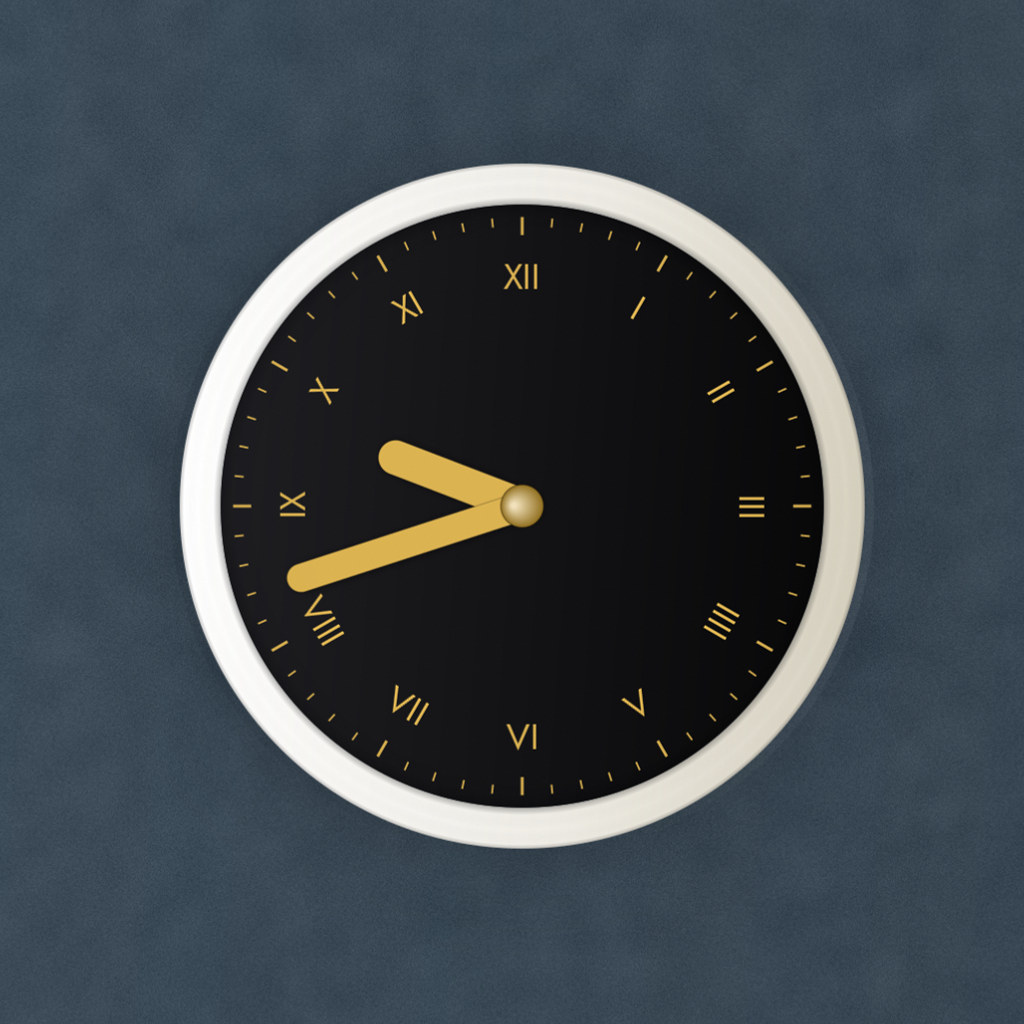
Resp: 9.42
